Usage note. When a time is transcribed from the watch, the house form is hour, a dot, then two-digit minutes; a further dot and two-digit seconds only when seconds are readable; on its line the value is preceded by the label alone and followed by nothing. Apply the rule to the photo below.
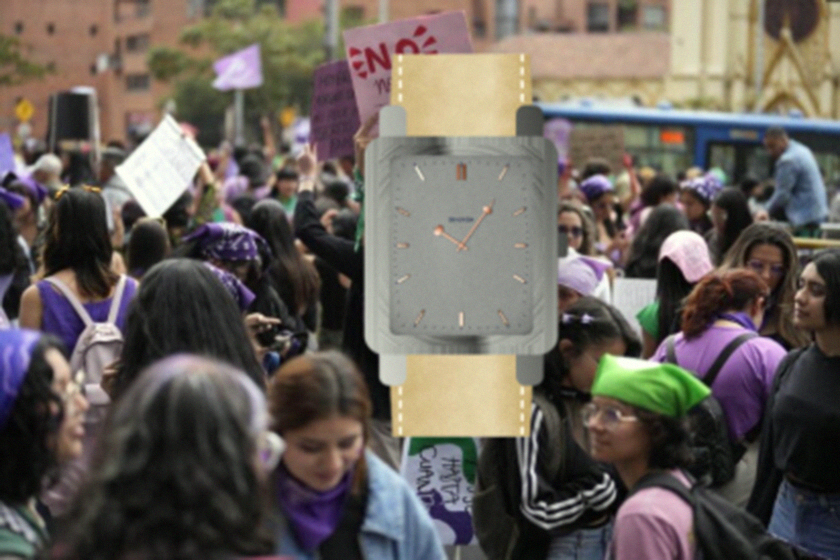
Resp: 10.06
